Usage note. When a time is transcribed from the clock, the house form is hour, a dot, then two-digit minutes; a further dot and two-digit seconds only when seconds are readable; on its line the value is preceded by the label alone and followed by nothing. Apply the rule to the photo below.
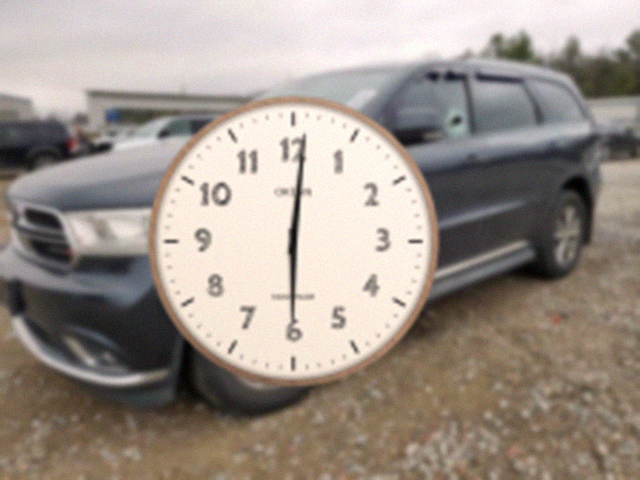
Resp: 6.01
